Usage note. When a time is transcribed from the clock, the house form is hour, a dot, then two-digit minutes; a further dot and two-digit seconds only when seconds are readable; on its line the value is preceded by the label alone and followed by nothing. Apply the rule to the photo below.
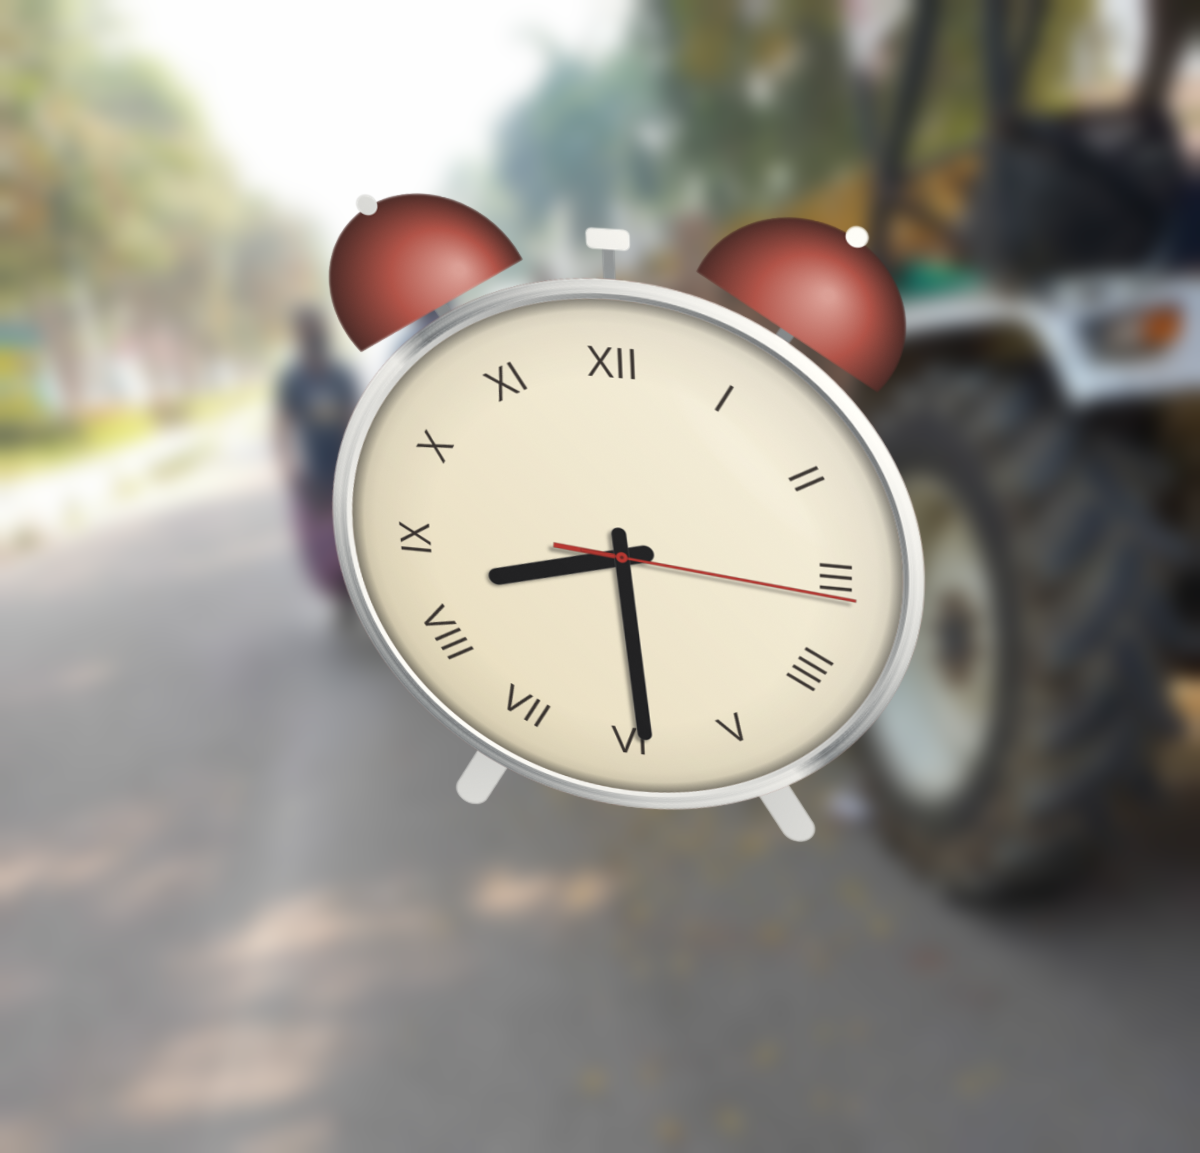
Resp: 8.29.16
